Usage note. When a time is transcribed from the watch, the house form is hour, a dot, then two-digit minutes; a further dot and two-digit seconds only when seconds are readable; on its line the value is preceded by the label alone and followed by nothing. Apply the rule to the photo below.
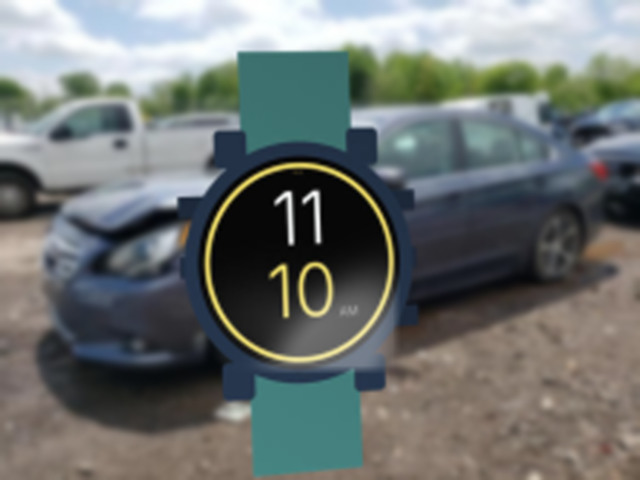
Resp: 11.10
